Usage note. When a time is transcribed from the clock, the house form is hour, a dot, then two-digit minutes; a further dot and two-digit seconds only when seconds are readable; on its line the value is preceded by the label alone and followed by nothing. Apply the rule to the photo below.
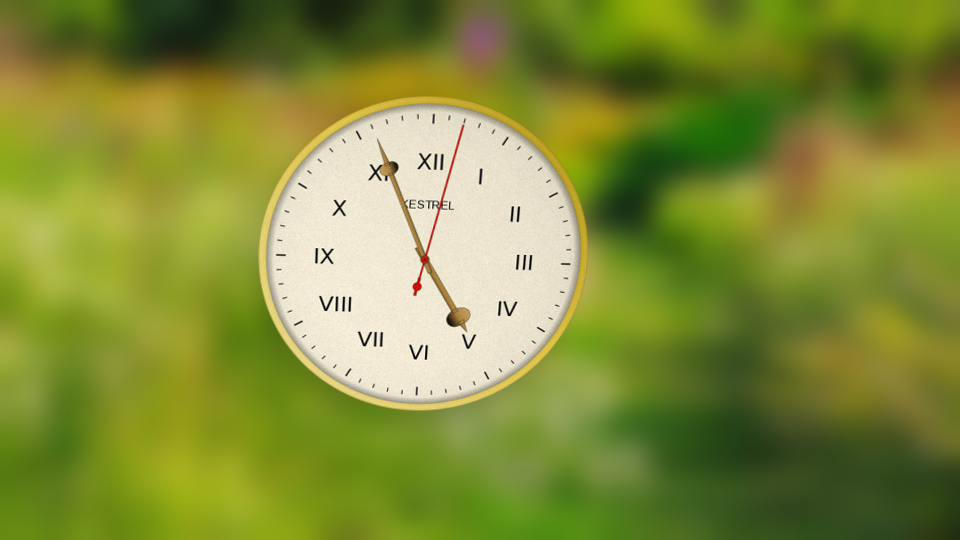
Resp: 4.56.02
